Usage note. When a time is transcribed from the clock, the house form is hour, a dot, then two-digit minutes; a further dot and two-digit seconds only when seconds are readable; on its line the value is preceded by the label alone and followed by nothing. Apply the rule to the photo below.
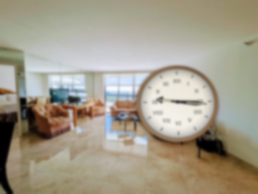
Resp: 9.16
